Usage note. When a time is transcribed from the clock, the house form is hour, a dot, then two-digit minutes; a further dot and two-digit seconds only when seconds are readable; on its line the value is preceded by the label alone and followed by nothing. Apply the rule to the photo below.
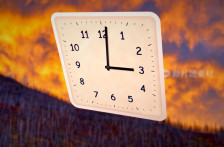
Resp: 3.01
